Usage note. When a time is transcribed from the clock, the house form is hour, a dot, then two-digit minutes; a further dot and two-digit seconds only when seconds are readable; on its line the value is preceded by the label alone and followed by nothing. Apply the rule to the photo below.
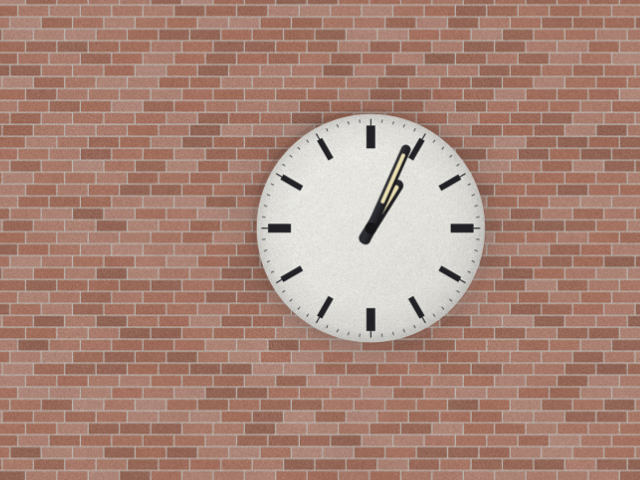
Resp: 1.04
